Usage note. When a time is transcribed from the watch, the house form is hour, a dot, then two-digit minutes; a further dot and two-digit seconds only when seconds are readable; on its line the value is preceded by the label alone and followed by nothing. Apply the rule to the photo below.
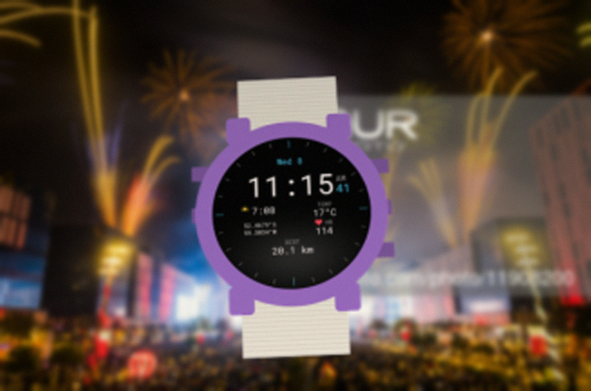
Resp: 11.15
